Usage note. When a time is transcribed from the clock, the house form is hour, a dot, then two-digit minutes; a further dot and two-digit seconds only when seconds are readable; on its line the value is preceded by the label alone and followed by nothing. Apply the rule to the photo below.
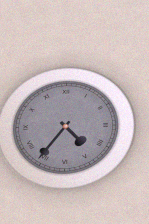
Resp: 4.36
